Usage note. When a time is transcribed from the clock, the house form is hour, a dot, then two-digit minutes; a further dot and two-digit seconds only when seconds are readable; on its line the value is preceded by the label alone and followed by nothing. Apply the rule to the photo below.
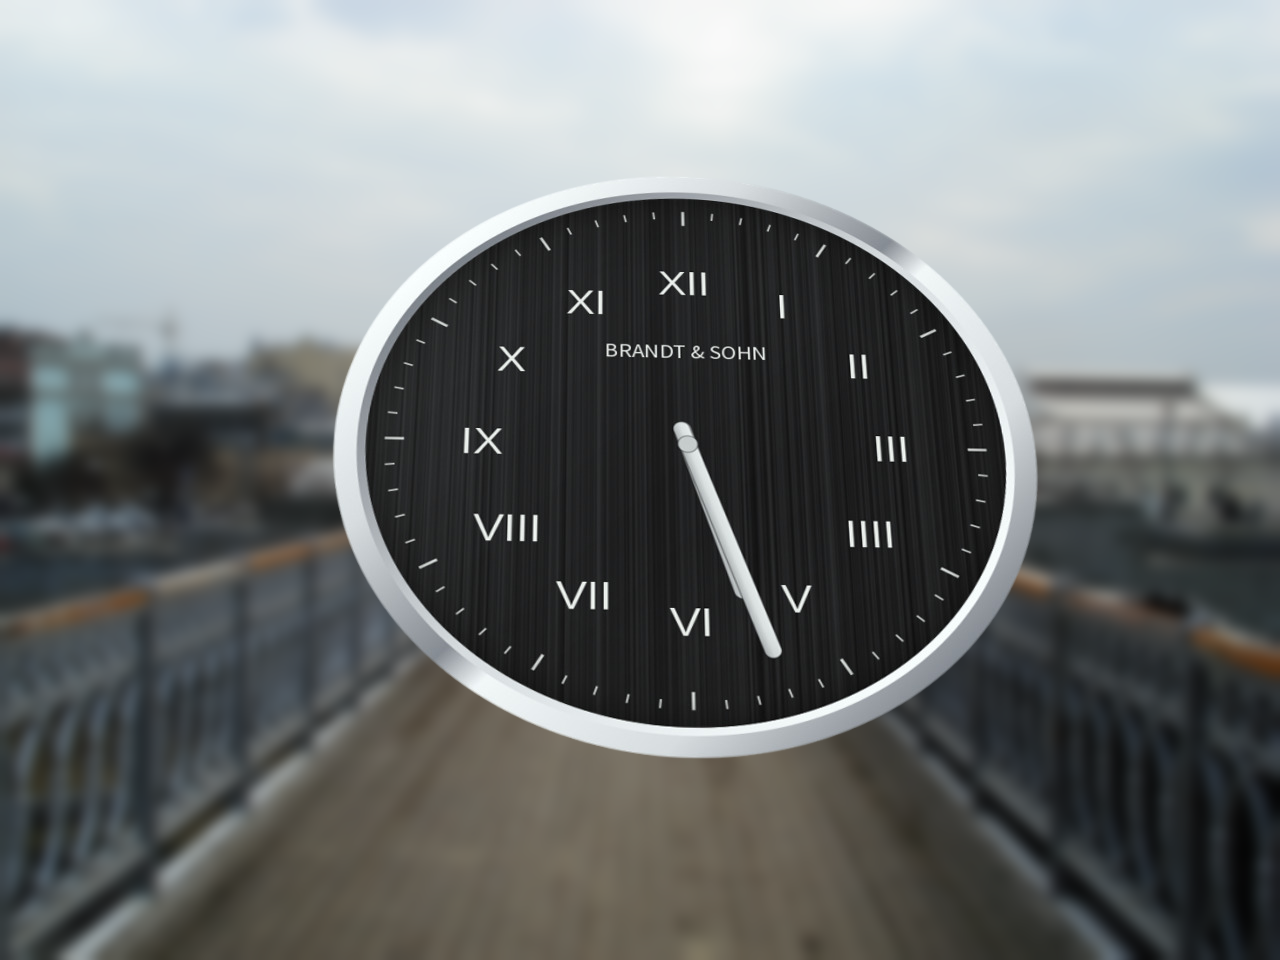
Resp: 5.27
